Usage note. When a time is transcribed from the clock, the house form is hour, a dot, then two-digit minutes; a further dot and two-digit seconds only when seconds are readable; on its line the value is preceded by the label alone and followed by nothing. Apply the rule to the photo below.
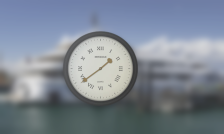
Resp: 1.39
